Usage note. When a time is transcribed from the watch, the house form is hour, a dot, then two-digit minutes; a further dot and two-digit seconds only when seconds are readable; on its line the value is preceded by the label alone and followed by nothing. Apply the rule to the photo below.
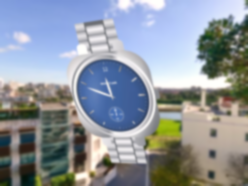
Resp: 11.49
